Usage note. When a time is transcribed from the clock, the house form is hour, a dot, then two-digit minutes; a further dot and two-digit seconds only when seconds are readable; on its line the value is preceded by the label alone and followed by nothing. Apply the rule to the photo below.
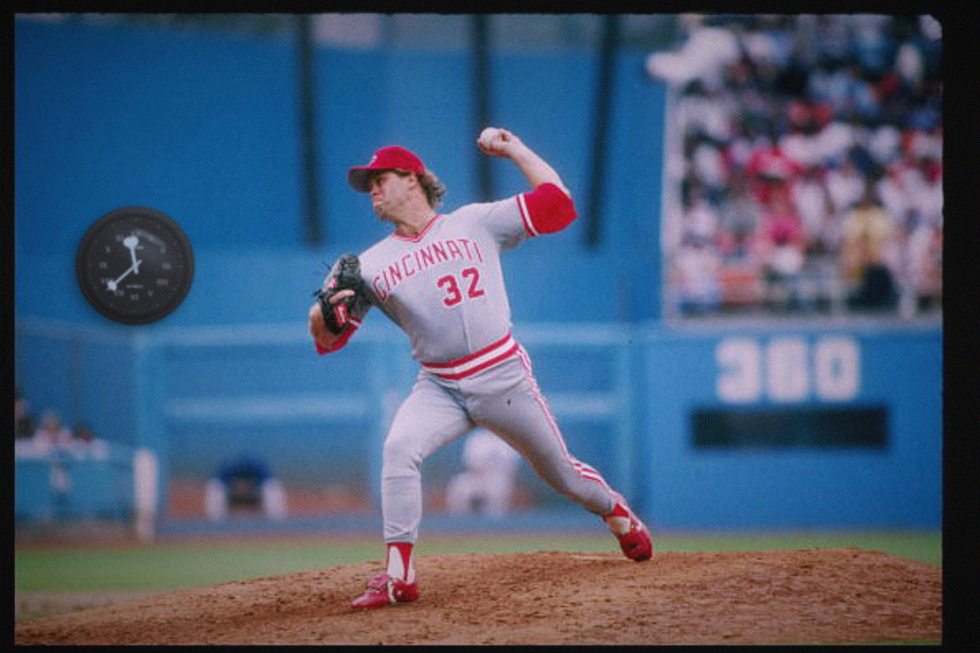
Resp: 11.38
